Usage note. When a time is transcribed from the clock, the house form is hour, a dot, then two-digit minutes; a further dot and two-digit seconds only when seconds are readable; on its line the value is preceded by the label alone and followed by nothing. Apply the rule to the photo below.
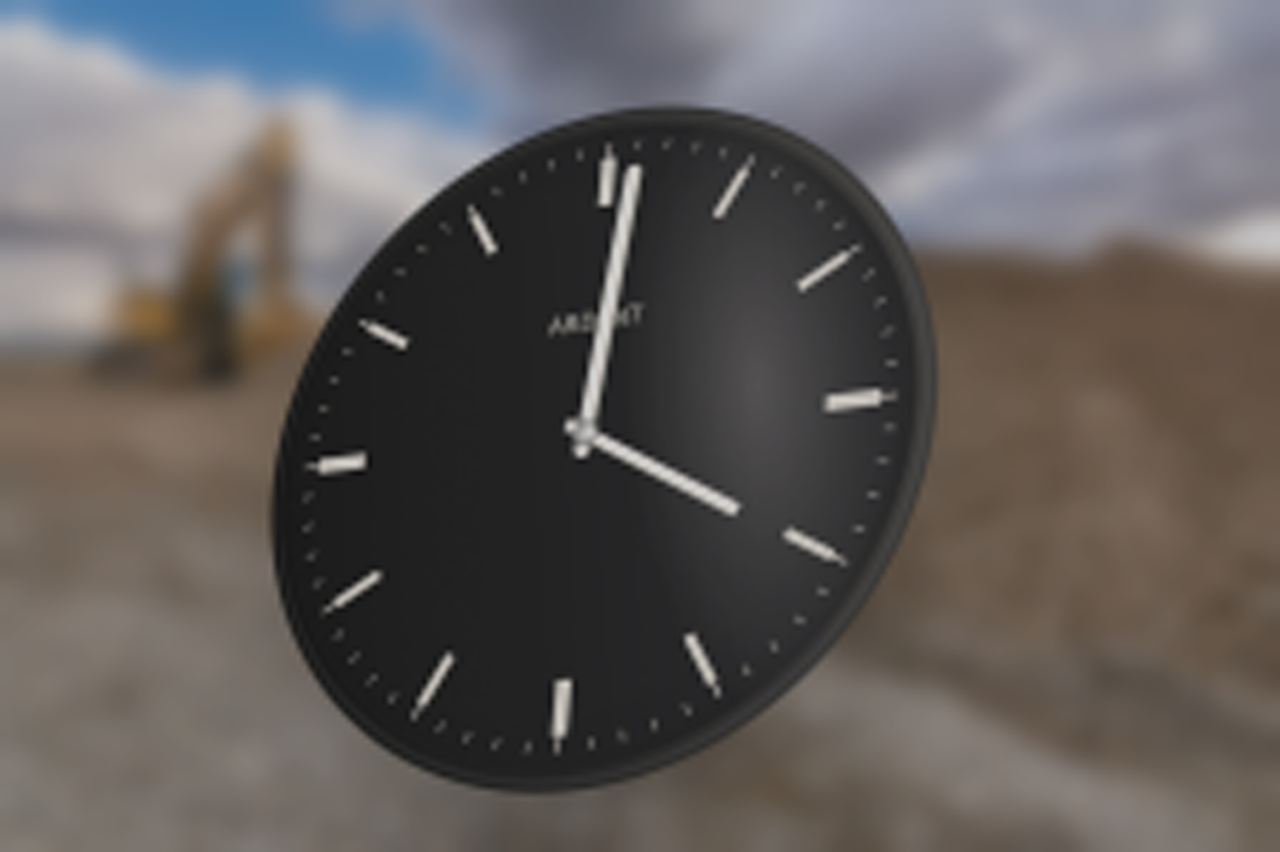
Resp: 4.01
